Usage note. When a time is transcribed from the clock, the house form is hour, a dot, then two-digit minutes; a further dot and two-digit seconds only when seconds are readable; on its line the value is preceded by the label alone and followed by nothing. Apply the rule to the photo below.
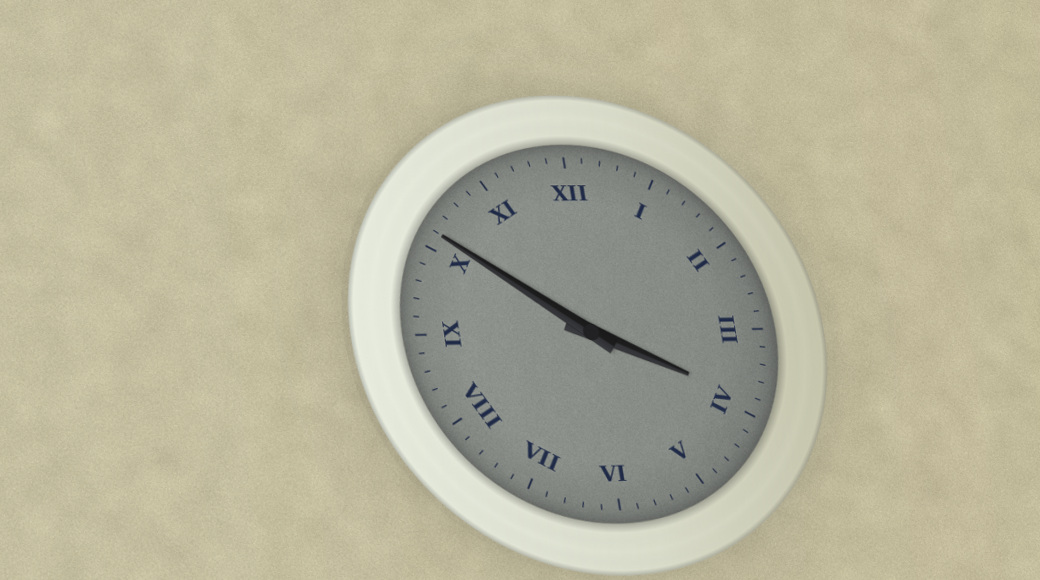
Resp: 3.51
